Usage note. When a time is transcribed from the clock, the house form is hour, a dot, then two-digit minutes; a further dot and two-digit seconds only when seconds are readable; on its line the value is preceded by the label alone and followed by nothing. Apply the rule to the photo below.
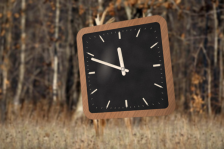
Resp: 11.49
